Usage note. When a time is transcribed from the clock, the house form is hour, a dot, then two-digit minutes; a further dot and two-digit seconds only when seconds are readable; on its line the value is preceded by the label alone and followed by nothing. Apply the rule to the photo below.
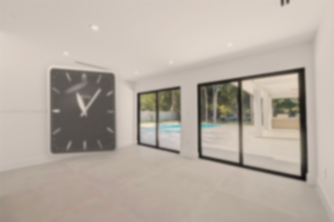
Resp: 11.07
